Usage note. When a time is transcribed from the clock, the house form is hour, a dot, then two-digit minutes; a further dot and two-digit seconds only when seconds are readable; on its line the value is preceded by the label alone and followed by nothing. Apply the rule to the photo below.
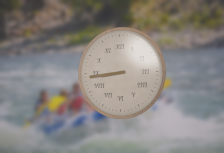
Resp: 8.44
